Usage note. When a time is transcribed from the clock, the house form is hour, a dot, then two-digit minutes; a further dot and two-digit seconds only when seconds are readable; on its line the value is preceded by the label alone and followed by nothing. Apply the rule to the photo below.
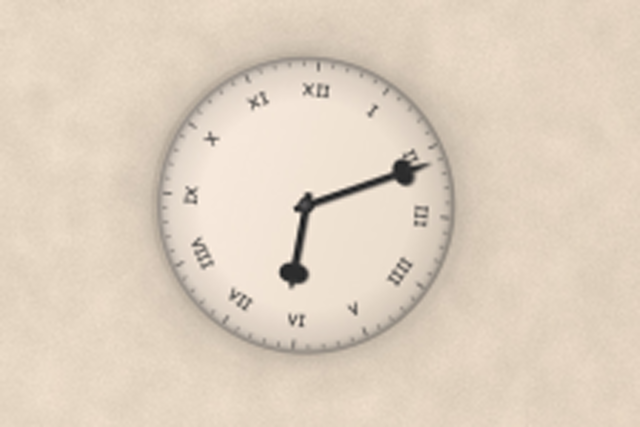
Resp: 6.11
